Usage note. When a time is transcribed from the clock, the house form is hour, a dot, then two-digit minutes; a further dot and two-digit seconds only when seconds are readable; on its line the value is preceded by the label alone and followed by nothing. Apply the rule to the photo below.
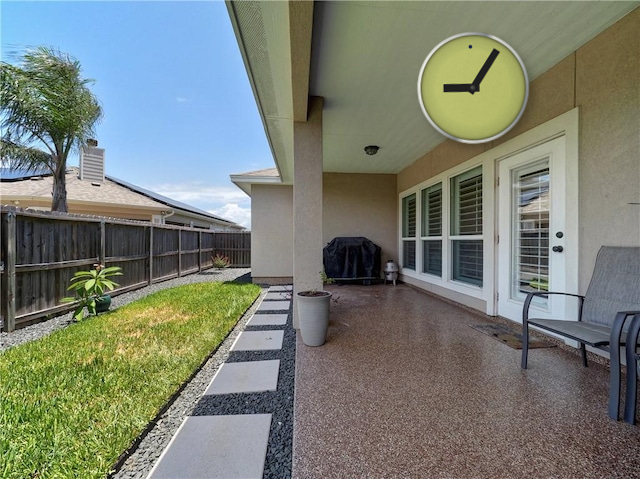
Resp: 9.06
